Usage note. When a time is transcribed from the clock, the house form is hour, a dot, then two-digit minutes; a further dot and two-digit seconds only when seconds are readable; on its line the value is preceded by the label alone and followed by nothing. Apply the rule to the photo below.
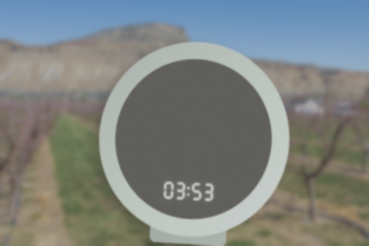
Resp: 3.53
